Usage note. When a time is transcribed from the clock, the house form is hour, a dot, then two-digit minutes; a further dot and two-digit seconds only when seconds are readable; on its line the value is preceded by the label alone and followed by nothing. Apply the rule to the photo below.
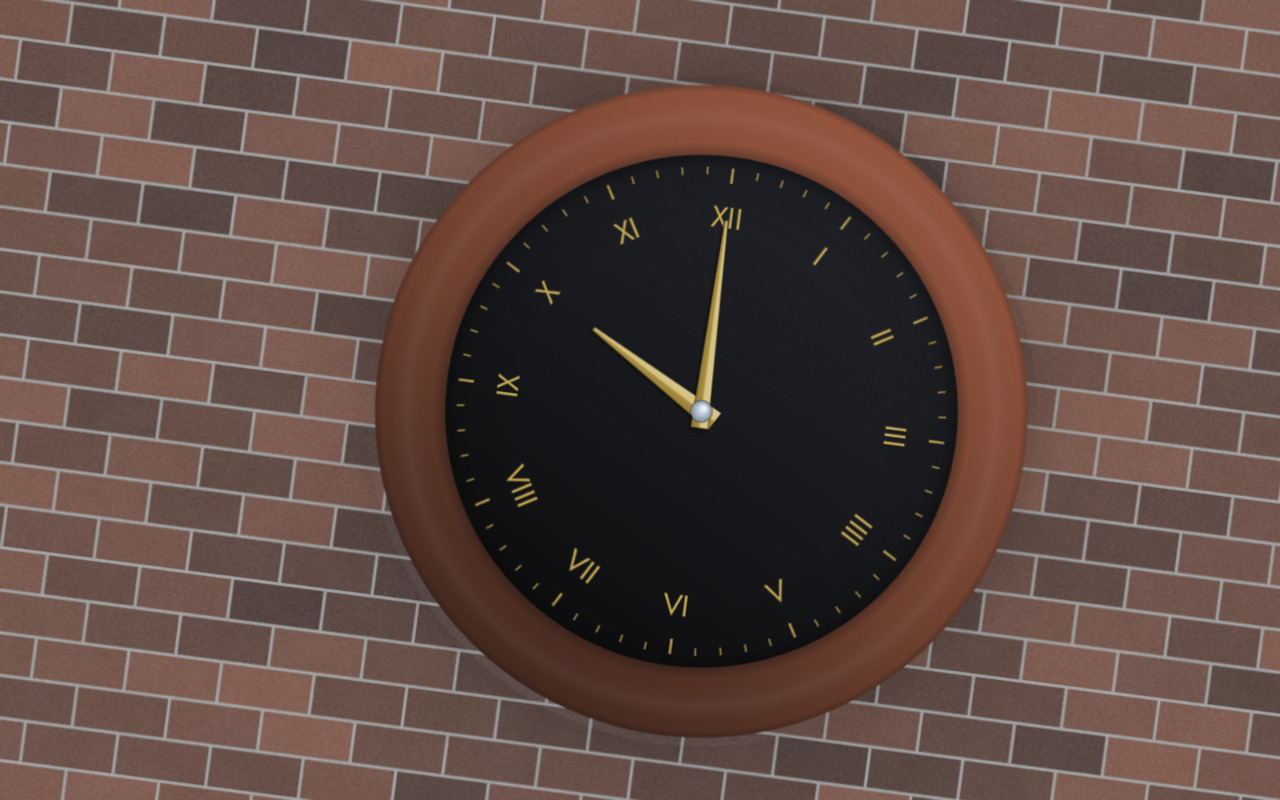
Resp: 10.00
